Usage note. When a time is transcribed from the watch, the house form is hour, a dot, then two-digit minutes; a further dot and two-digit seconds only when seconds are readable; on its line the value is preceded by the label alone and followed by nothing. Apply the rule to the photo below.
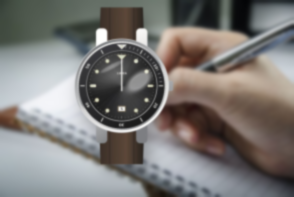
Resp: 12.00
